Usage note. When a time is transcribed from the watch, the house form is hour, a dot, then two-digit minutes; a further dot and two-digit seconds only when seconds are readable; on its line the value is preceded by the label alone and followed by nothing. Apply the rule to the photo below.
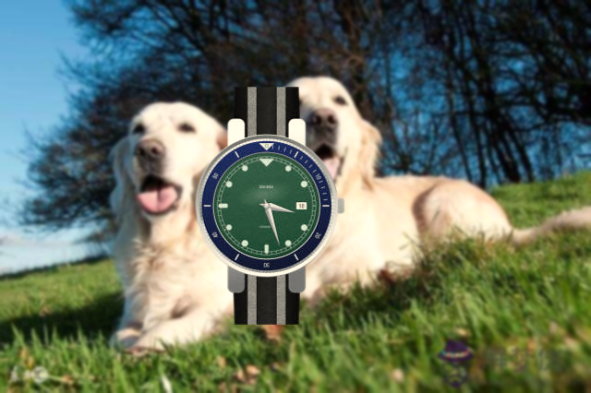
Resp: 3.27
